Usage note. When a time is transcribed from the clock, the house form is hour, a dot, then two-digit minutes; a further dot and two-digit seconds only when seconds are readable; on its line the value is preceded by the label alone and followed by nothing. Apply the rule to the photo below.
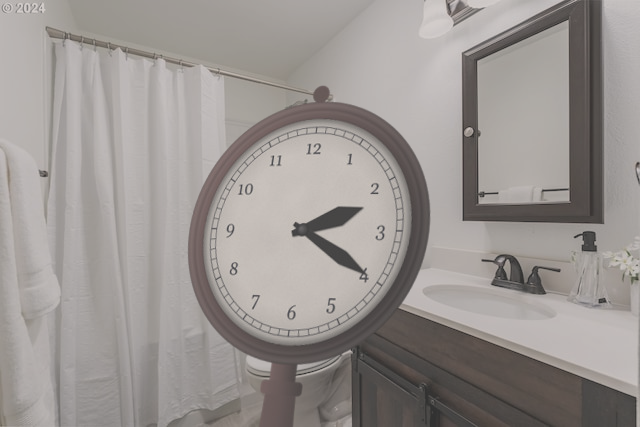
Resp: 2.20
